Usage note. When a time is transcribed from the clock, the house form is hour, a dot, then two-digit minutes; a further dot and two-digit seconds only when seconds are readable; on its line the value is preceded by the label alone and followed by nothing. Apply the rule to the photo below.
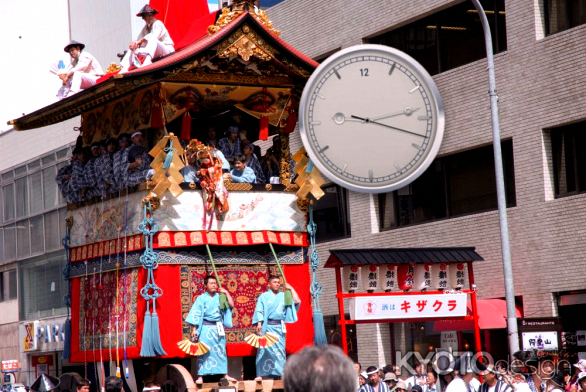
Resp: 9.13.18
